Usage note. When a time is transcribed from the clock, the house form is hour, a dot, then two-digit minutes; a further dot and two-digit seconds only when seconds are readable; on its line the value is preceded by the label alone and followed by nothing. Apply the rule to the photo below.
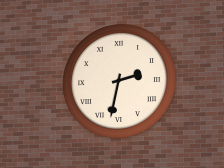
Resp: 2.32
